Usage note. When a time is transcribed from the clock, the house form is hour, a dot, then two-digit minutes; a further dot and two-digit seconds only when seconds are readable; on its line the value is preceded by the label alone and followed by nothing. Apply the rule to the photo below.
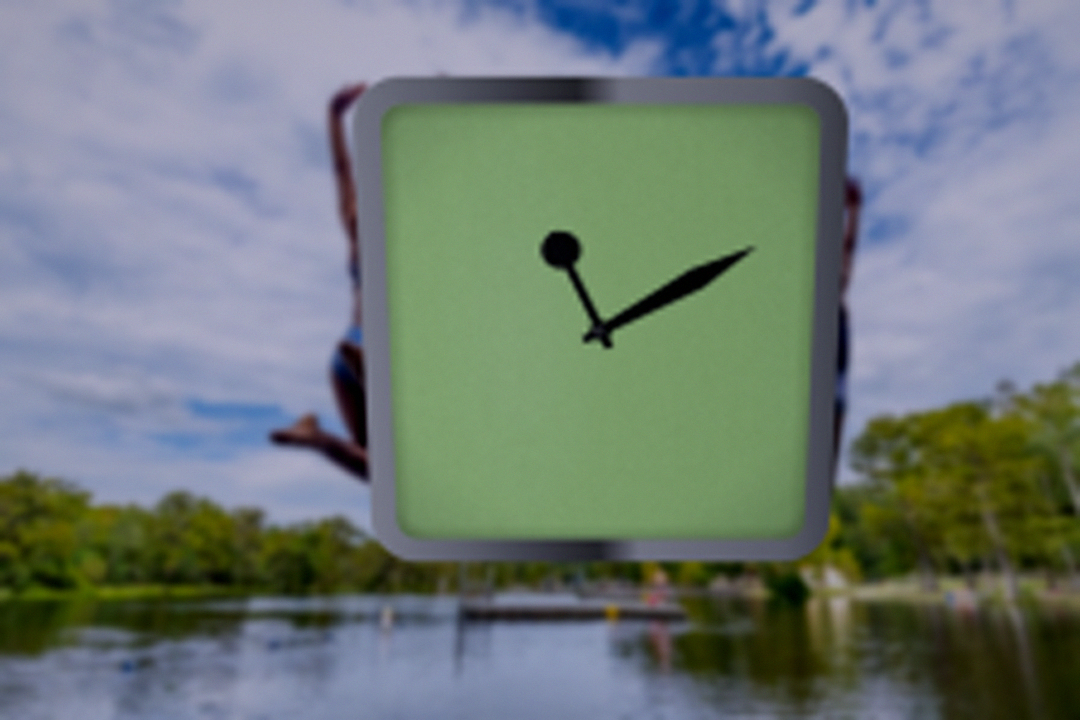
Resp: 11.10
